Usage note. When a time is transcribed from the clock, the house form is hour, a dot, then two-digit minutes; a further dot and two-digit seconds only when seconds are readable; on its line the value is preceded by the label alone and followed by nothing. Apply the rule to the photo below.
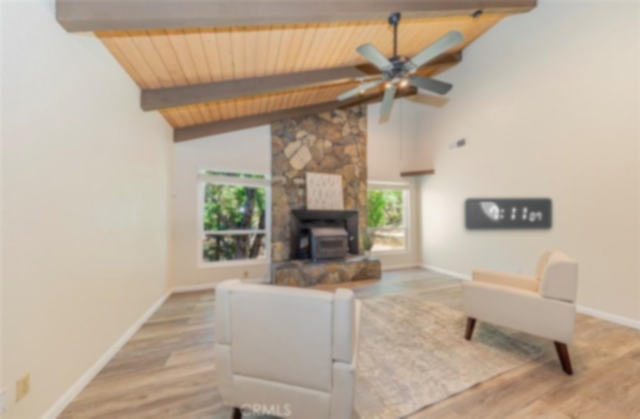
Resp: 7.11
